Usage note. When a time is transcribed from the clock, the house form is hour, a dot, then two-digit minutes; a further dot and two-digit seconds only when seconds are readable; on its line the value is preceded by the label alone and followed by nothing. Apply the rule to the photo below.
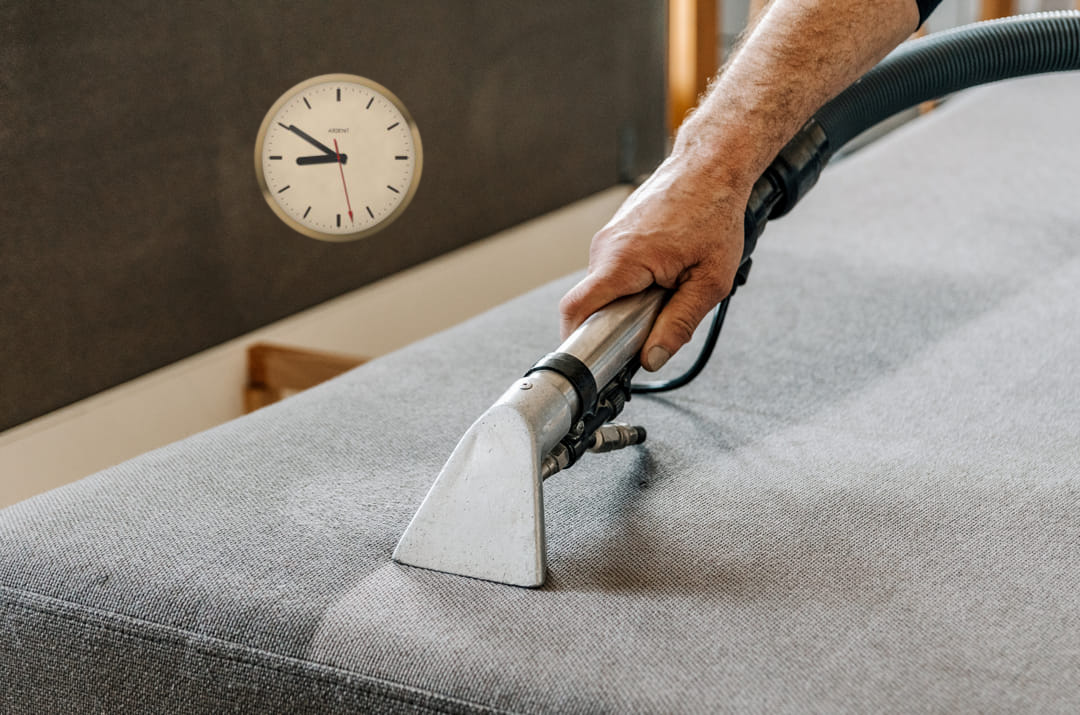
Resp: 8.50.28
